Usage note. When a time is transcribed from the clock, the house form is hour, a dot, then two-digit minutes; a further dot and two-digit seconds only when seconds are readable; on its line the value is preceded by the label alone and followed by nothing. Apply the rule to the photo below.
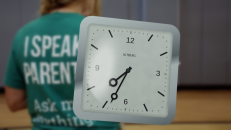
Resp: 7.34
